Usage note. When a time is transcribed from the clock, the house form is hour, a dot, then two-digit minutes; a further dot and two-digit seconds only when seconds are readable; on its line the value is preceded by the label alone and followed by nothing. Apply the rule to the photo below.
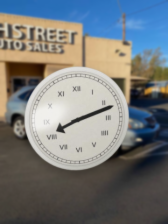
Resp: 8.12
